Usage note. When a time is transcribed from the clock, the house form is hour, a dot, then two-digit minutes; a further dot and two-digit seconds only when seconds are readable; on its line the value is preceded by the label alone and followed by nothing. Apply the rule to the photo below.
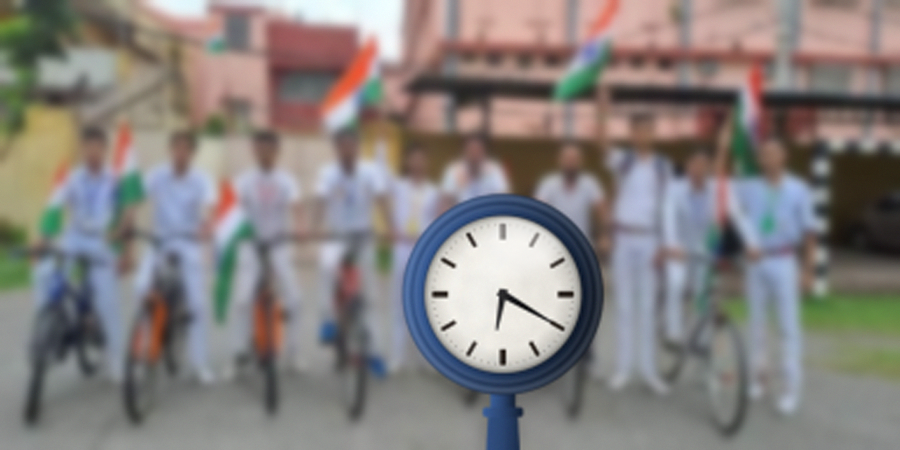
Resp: 6.20
